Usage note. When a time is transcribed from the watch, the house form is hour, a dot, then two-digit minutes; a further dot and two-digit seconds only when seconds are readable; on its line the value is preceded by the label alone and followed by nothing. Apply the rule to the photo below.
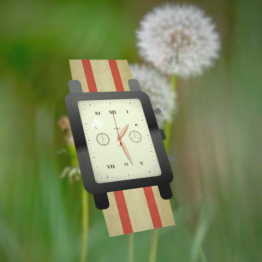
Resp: 1.28
